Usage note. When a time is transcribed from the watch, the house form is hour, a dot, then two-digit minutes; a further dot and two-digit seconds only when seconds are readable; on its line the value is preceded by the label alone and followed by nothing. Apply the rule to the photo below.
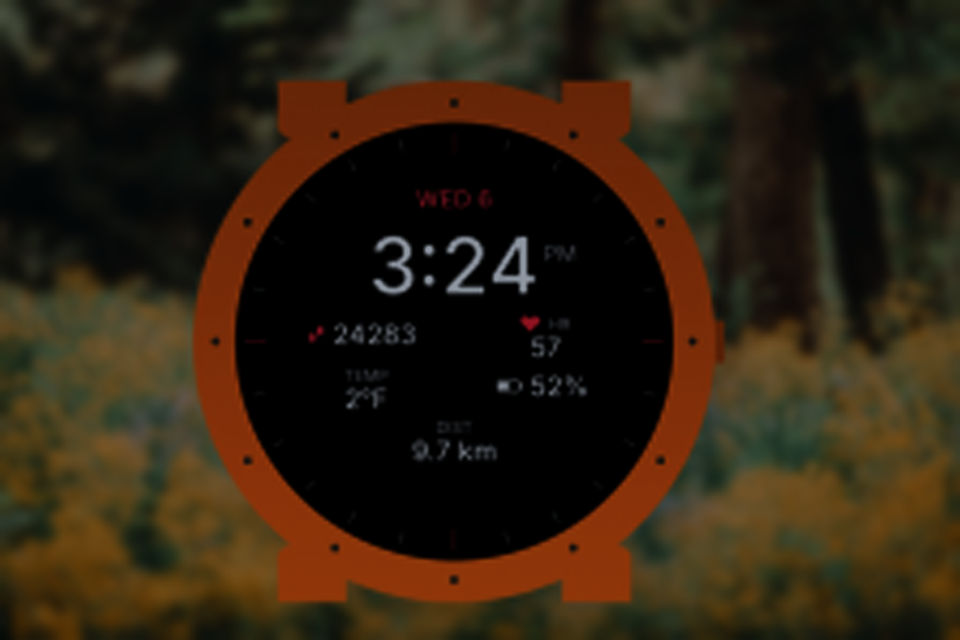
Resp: 3.24
